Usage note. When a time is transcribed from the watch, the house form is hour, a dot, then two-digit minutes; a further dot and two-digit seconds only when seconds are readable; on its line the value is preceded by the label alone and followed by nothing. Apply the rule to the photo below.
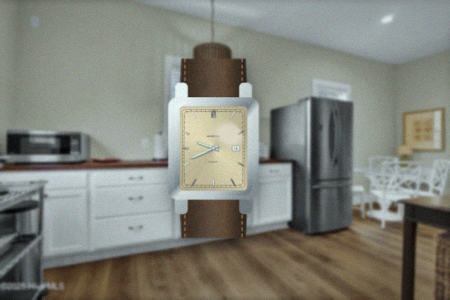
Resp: 9.41
